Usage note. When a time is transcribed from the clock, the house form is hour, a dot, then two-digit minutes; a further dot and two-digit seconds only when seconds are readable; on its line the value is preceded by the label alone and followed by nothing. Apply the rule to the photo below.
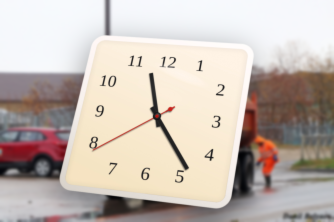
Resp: 11.23.39
